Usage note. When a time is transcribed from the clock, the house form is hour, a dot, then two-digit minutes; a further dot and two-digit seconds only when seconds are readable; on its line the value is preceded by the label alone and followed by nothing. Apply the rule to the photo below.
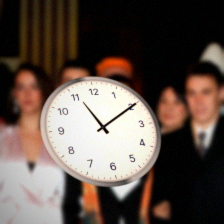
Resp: 11.10
